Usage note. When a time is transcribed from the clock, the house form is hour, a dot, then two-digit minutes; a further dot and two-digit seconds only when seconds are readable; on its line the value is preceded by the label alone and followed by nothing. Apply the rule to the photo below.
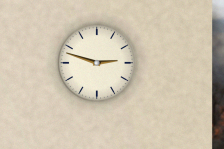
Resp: 2.48
